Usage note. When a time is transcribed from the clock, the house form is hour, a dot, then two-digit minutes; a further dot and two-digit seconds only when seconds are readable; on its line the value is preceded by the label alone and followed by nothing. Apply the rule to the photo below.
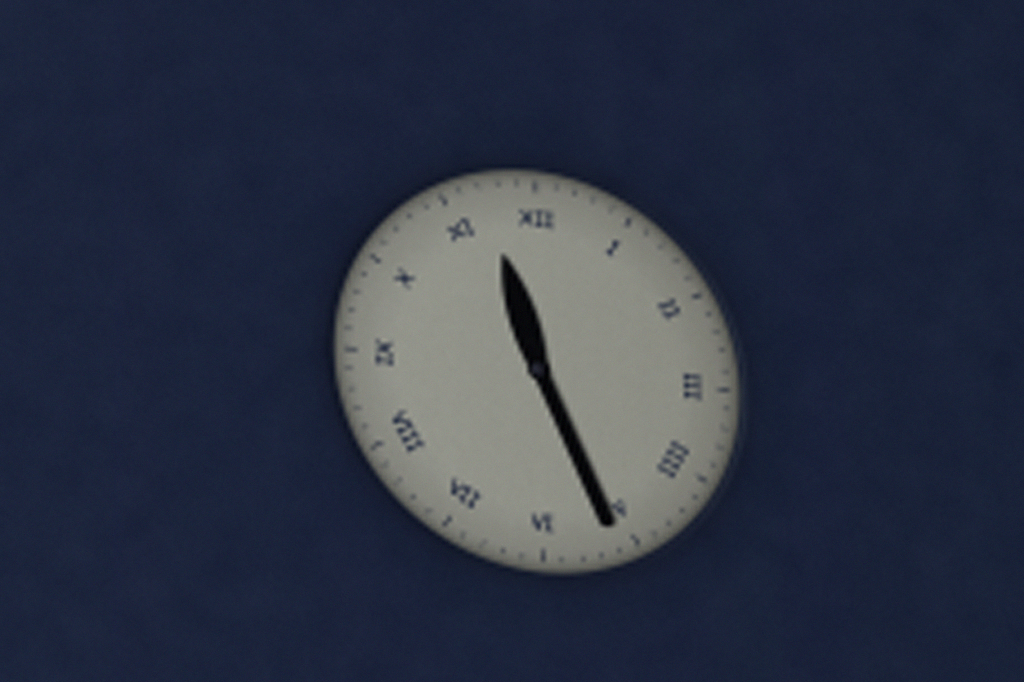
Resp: 11.26
